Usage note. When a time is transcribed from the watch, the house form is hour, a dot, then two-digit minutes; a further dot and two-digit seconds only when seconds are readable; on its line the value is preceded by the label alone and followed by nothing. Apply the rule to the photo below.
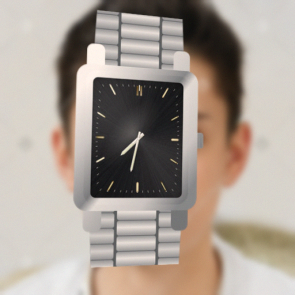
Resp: 7.32
